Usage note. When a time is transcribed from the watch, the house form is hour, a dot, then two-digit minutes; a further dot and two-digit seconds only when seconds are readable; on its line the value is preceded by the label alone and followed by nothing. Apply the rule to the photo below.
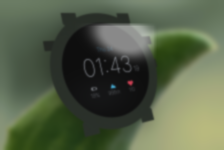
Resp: 1.43
